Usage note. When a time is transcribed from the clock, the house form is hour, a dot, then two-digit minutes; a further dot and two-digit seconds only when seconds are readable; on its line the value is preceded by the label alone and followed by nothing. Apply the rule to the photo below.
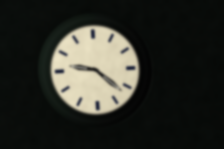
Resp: 9.22
